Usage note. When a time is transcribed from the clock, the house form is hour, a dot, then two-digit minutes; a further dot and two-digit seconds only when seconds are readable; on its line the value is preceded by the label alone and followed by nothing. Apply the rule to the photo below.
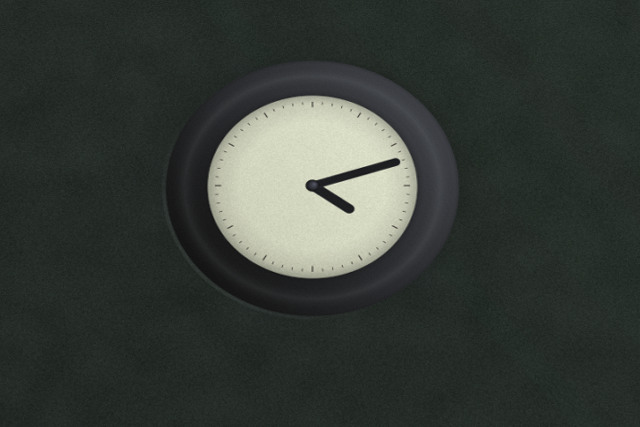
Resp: 4.12
